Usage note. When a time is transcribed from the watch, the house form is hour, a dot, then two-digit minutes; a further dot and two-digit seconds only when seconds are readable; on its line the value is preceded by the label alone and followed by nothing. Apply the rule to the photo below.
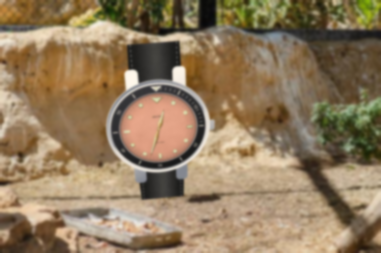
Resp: 12.33
